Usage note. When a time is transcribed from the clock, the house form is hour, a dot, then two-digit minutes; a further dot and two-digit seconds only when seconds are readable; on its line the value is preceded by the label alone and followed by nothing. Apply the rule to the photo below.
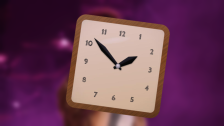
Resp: 1.52
